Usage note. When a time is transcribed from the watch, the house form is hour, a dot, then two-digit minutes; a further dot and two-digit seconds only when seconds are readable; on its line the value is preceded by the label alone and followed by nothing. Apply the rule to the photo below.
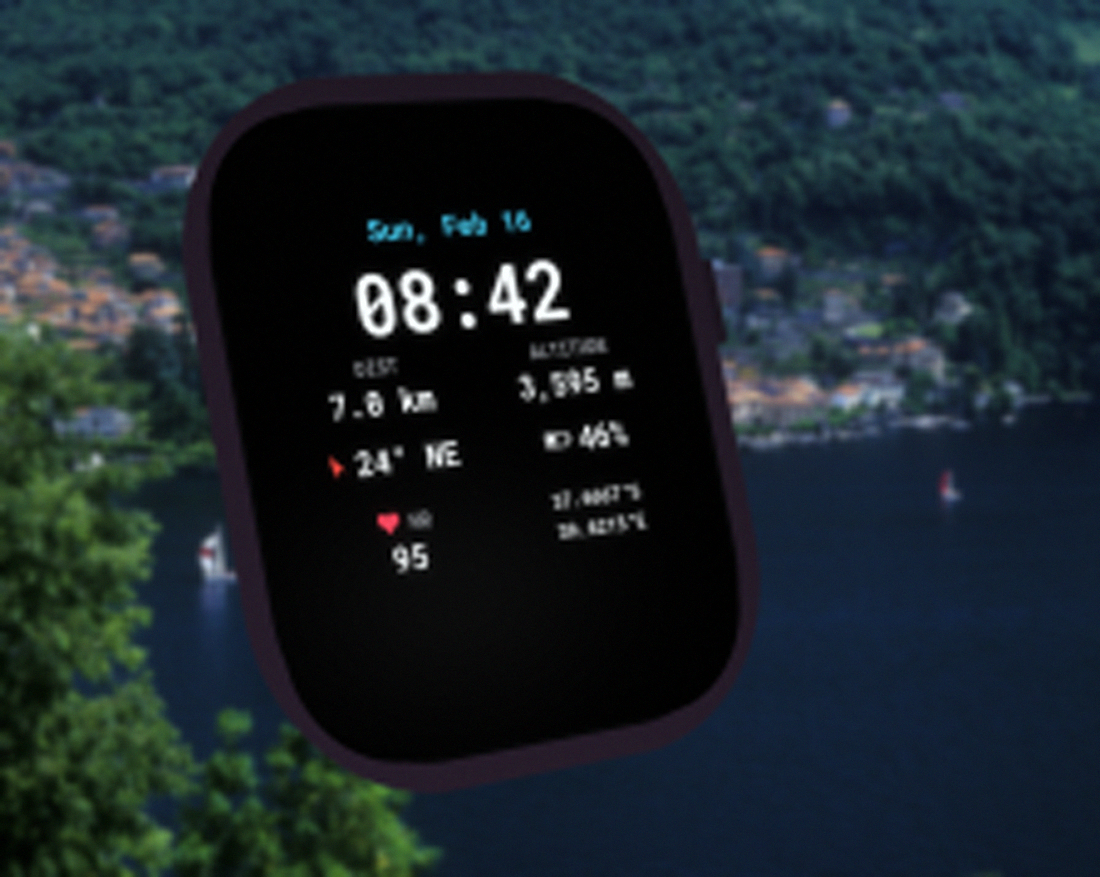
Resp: 8.42
